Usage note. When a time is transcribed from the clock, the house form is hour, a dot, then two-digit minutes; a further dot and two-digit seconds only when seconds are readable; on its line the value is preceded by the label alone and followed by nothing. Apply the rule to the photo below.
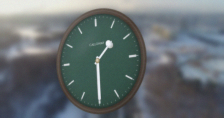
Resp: 1.30
